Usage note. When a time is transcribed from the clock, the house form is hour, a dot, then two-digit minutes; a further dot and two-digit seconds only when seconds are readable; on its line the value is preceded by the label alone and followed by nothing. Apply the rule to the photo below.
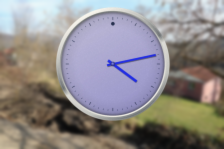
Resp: 4.13
